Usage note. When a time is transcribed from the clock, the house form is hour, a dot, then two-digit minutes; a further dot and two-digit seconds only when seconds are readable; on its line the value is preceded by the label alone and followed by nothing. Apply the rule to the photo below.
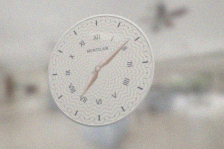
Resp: 7.09
